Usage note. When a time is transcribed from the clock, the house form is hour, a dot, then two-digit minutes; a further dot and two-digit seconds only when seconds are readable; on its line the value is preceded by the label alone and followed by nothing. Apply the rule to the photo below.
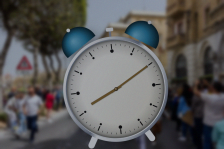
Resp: 8.10
